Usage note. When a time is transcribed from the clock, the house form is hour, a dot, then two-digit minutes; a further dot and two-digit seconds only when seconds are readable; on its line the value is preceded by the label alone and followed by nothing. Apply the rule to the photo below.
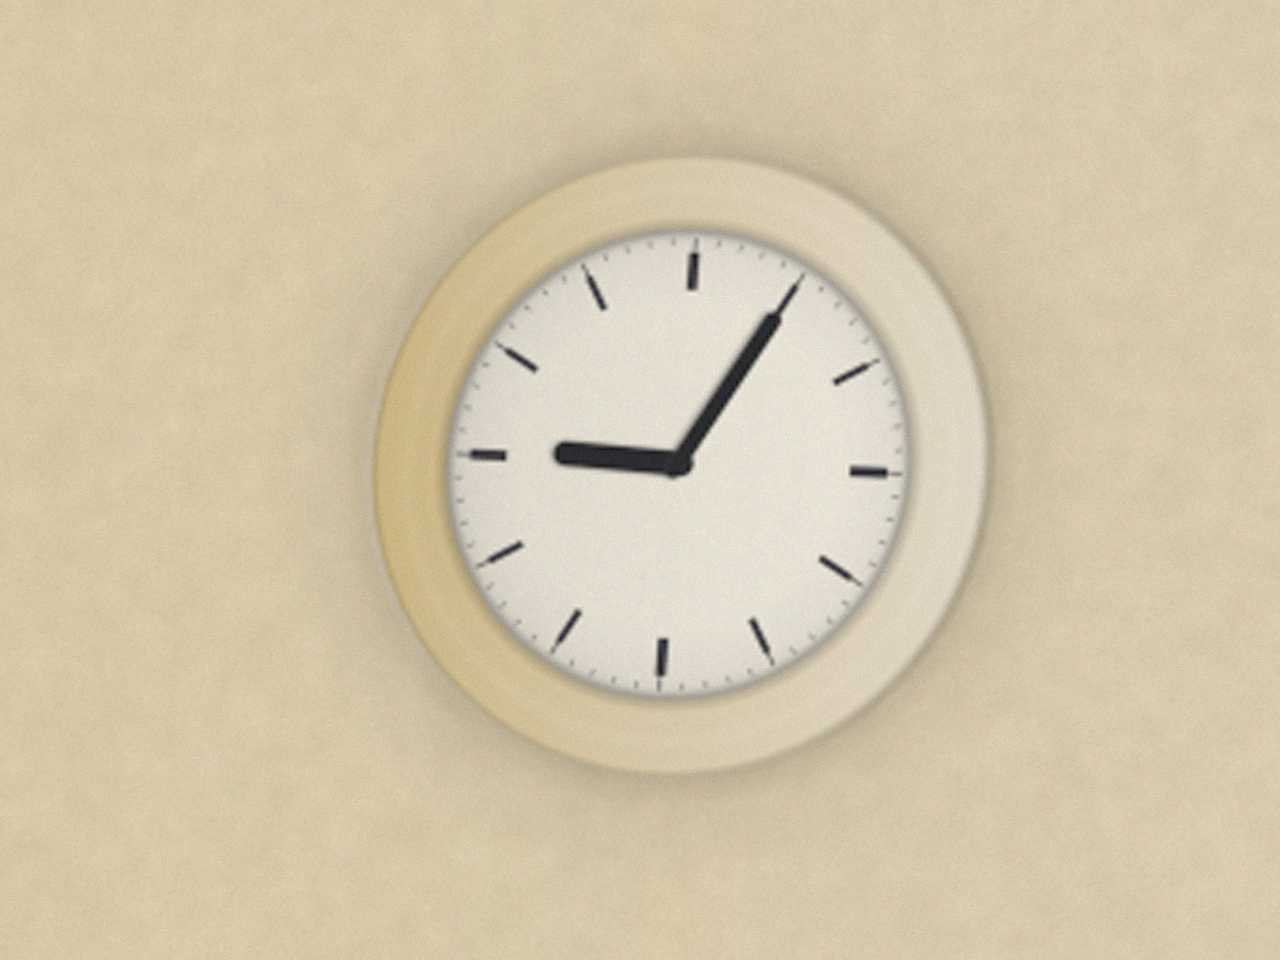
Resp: 9.05
